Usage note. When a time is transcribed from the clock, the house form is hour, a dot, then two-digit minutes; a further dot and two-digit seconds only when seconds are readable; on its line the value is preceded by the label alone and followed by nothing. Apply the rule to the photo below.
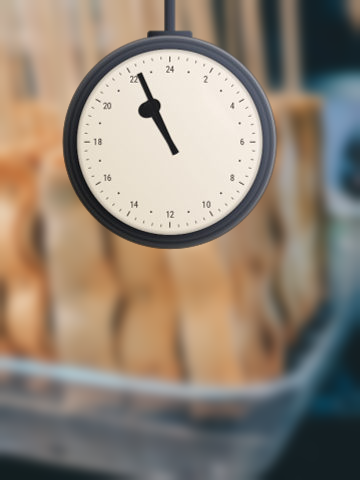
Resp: 21.56
